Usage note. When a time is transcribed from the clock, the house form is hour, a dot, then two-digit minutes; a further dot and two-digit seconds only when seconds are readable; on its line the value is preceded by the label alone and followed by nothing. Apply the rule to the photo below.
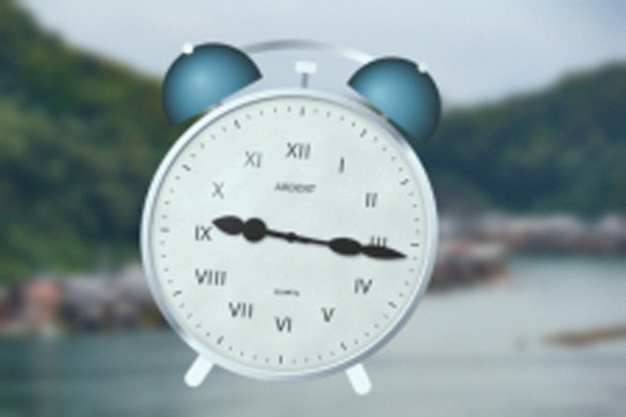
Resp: 9.16
